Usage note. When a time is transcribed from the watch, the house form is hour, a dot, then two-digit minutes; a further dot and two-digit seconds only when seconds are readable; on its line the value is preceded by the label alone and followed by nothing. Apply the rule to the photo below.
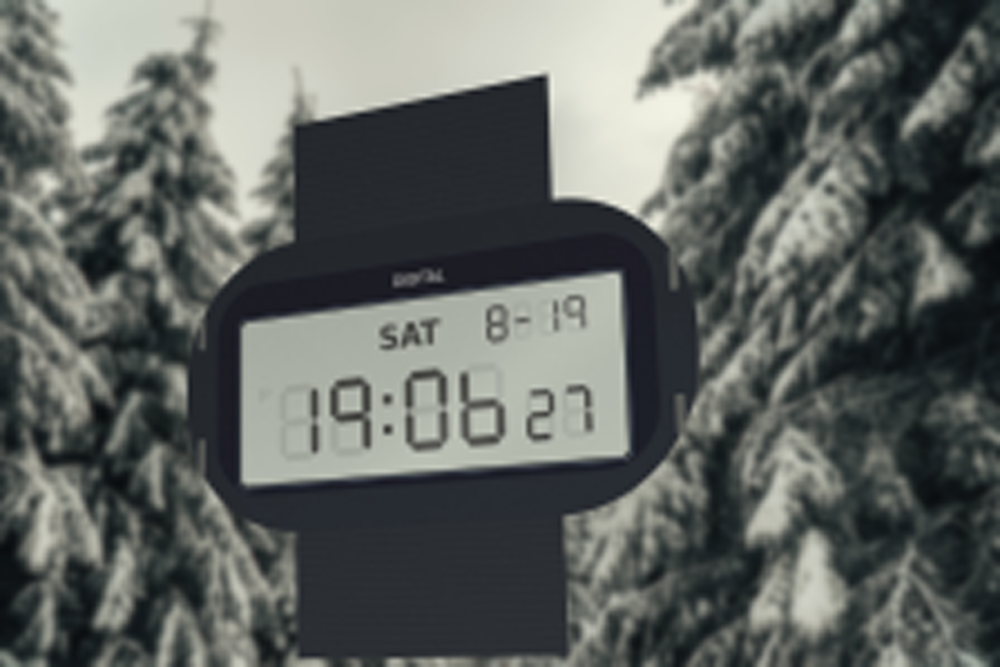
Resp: 19.06.27
